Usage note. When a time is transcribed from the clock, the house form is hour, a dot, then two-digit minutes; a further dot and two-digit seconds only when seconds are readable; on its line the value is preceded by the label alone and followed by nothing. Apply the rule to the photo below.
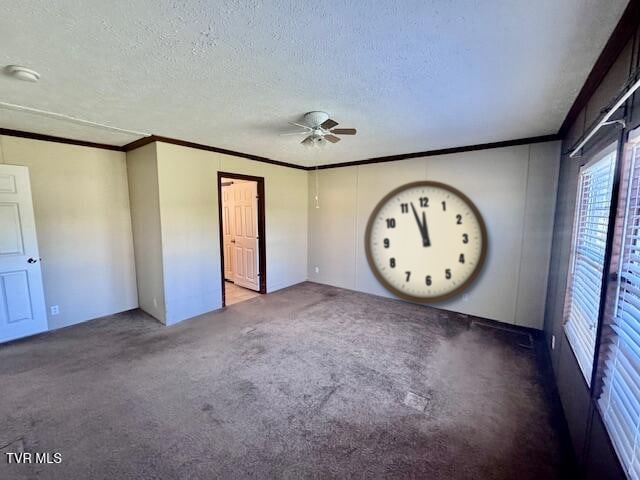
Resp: 11.57
